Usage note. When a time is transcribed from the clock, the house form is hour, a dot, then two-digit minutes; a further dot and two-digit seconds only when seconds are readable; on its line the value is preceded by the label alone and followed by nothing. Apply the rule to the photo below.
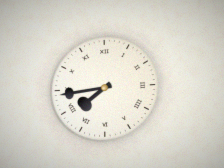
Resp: 7.44
